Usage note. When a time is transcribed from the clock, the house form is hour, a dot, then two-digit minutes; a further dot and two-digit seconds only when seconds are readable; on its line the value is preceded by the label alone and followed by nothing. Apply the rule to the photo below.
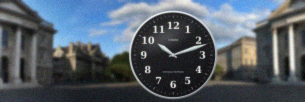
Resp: 10.12
